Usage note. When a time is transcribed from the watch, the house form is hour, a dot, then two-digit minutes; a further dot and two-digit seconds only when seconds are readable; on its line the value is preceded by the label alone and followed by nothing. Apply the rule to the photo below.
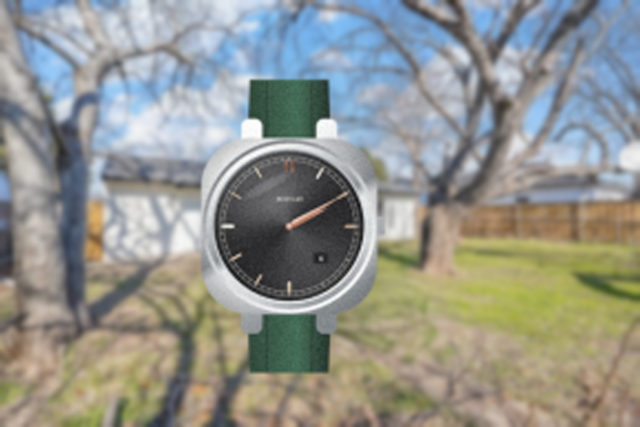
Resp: 2.10
